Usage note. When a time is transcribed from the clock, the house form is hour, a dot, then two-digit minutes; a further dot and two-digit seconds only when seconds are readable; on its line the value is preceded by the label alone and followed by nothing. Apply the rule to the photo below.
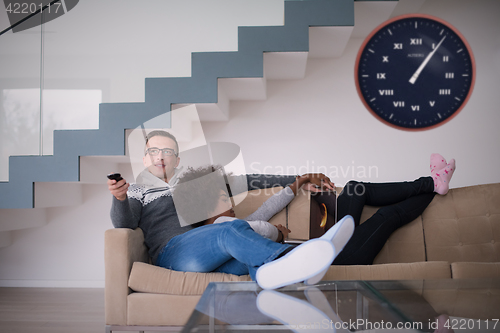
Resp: 1.06
